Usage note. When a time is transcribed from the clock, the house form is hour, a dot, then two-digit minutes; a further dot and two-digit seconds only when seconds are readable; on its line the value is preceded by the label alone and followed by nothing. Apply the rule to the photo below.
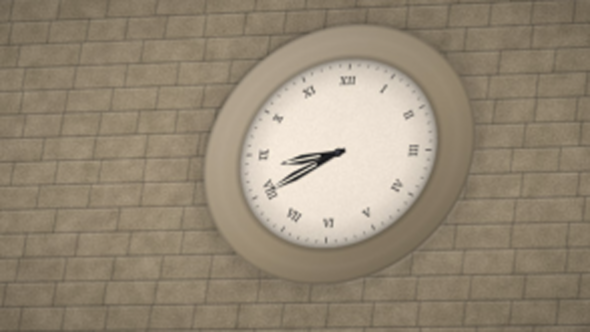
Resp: 8.40
